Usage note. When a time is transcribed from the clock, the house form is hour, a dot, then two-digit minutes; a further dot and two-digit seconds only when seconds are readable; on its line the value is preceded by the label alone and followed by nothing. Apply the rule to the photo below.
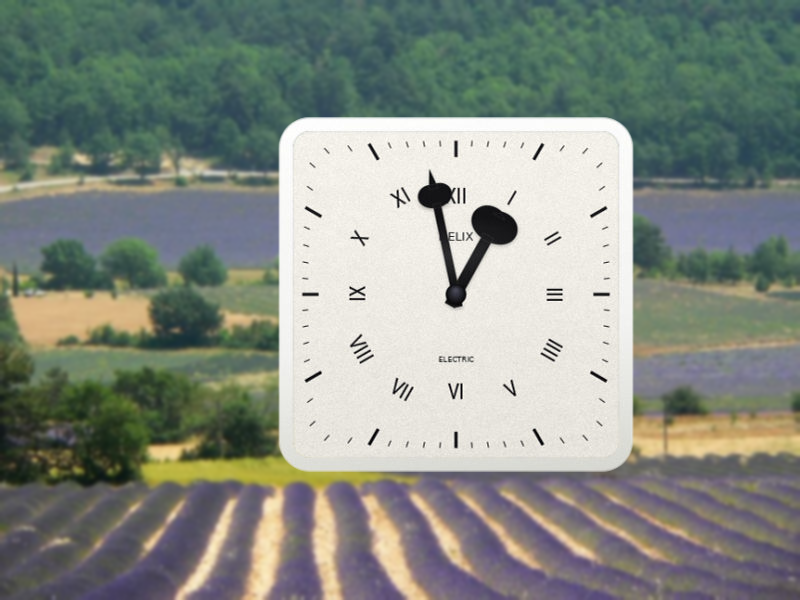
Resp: 12.58
